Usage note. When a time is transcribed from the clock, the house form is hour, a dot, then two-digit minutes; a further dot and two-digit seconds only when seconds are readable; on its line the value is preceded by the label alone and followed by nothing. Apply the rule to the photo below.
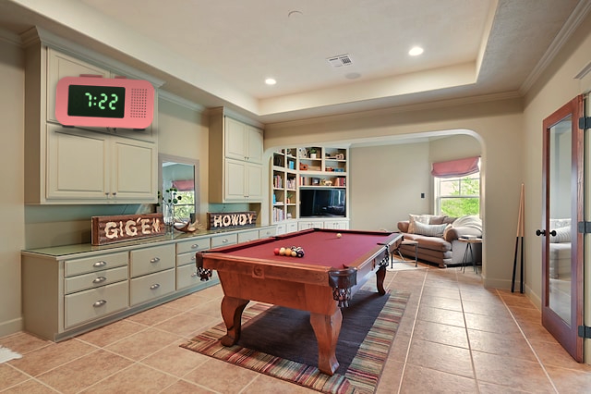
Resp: 7.22
